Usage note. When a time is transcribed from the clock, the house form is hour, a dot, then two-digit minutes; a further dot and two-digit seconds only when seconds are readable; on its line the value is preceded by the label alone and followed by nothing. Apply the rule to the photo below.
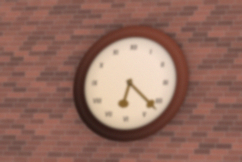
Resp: 6.22
